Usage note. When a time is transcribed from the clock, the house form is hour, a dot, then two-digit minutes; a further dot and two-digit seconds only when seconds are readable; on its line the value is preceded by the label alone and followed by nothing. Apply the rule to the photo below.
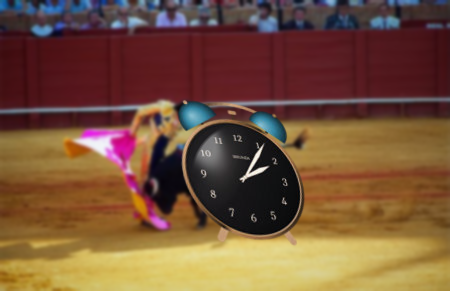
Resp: 2.06
